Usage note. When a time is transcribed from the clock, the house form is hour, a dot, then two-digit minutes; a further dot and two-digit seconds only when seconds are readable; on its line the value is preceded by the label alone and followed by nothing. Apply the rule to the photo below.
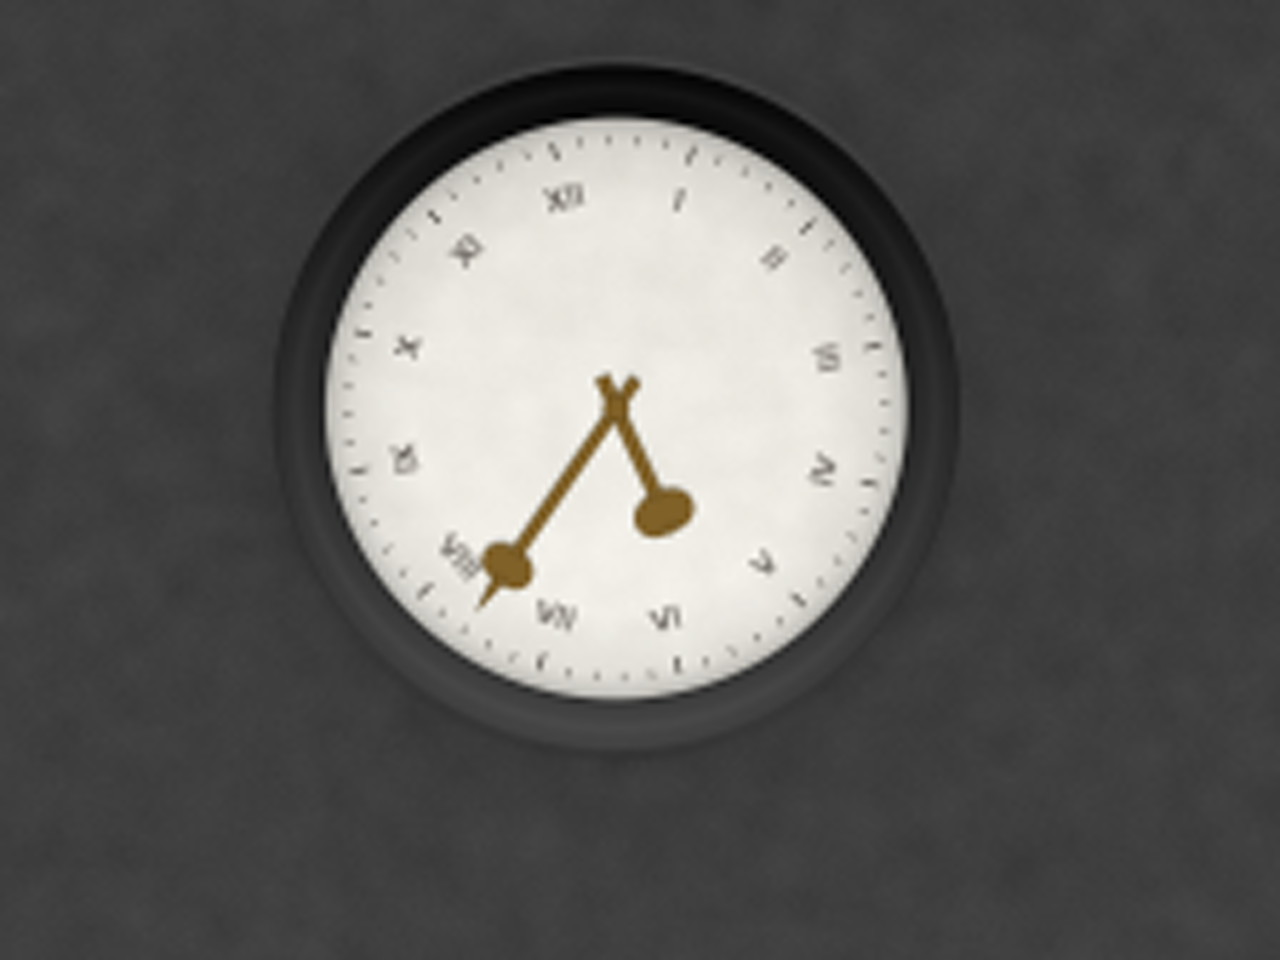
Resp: 5.38
